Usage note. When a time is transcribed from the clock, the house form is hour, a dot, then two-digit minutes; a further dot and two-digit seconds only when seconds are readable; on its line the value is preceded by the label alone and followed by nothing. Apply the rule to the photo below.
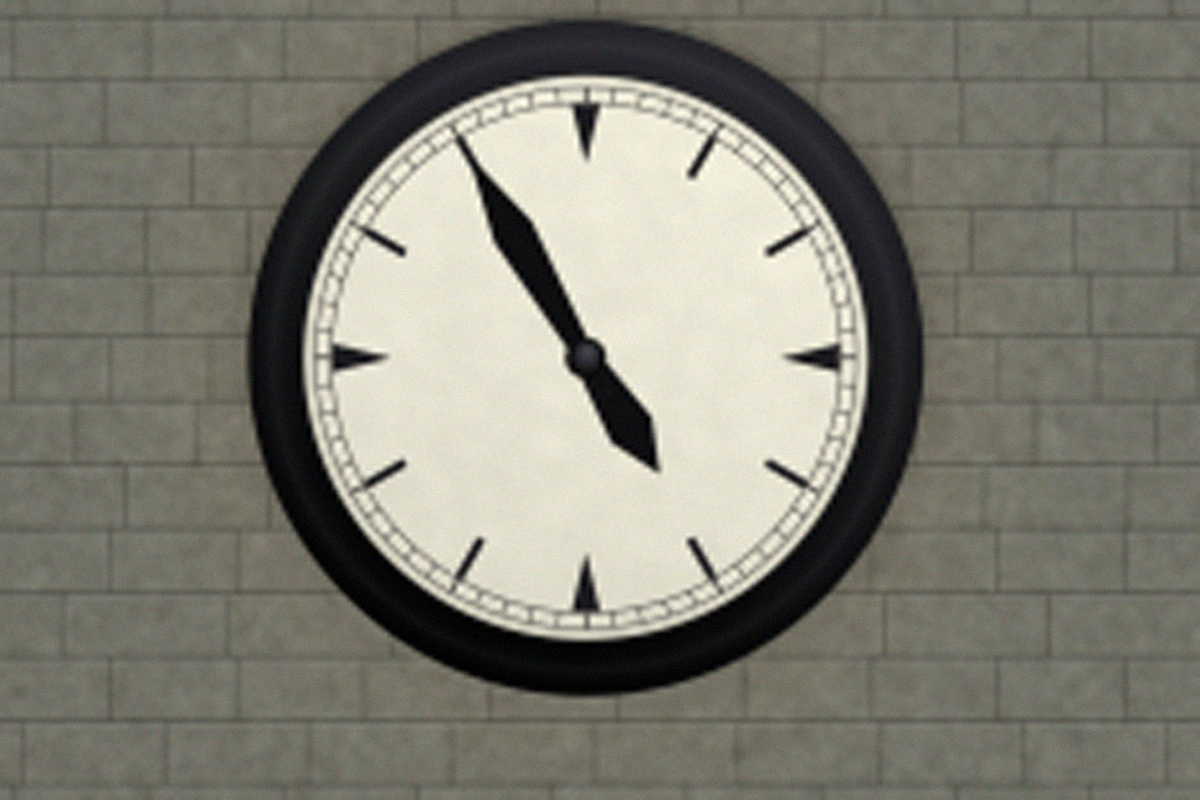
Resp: 4.55
